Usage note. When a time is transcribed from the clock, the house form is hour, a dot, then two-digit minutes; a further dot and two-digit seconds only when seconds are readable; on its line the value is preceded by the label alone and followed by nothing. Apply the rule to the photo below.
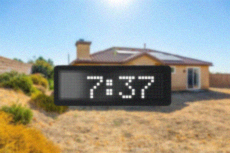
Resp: 7.37
